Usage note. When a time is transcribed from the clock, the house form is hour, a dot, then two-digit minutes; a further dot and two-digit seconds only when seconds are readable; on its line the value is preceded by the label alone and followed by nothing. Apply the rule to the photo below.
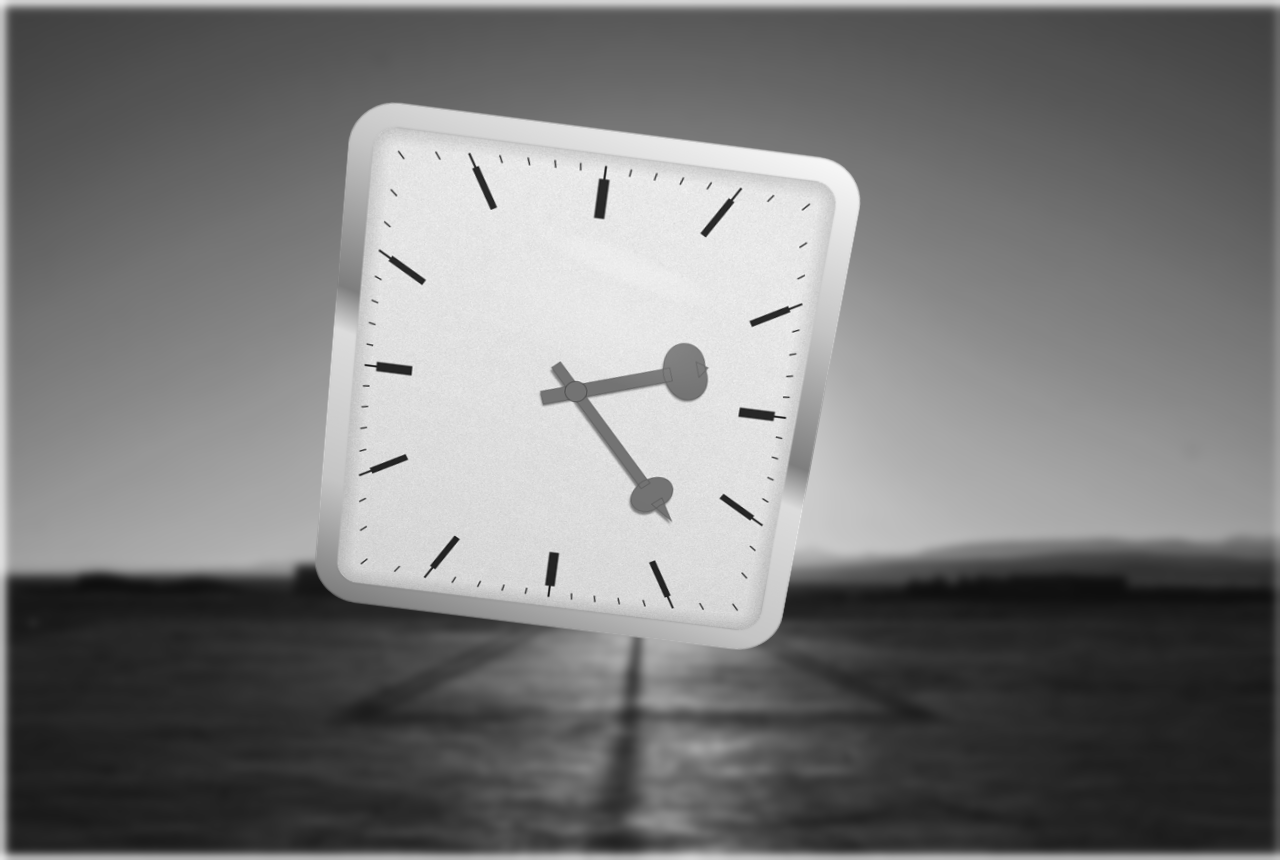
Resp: 2.23
